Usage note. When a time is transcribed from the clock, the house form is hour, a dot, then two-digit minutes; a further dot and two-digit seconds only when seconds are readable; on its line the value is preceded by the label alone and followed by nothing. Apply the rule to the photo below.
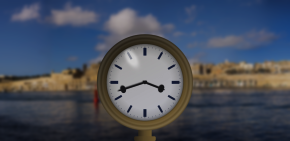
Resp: 3.42
